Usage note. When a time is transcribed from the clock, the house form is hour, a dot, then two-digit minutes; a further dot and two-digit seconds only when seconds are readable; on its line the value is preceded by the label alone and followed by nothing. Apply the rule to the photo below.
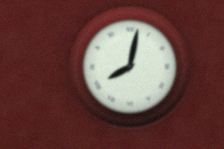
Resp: 8.02
